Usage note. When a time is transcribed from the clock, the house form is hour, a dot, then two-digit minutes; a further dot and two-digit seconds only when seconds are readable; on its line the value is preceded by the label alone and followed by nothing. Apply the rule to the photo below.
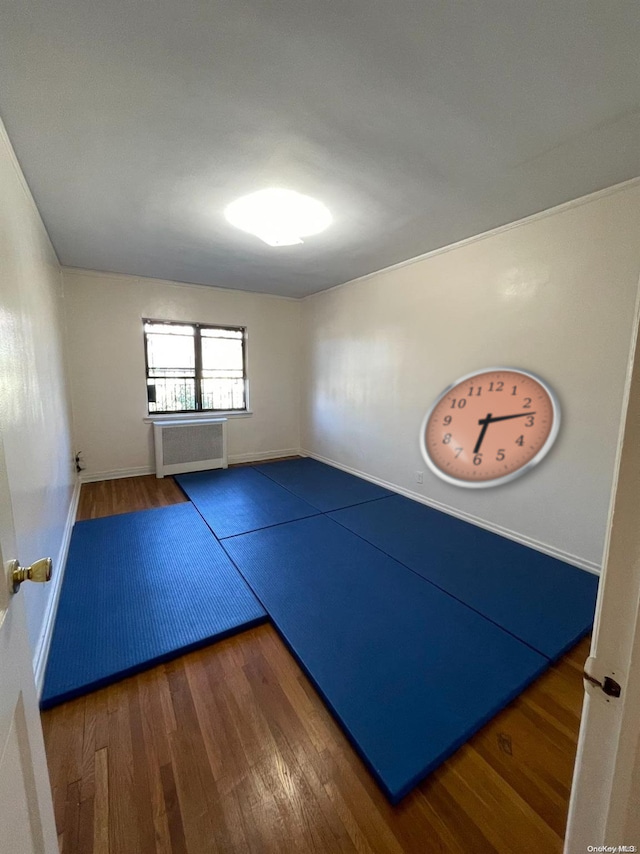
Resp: 6.13
